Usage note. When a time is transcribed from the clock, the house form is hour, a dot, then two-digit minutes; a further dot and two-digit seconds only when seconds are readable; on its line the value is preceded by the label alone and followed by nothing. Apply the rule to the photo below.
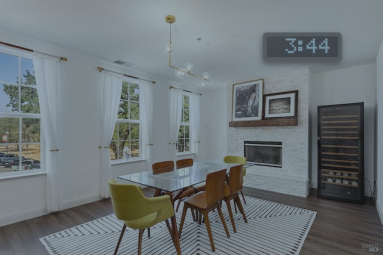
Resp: 3.44
